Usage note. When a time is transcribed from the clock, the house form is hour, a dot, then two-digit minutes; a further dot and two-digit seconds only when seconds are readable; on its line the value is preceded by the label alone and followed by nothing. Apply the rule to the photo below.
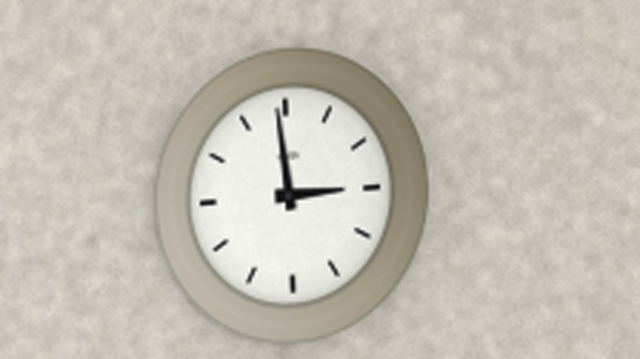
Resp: 2.59
